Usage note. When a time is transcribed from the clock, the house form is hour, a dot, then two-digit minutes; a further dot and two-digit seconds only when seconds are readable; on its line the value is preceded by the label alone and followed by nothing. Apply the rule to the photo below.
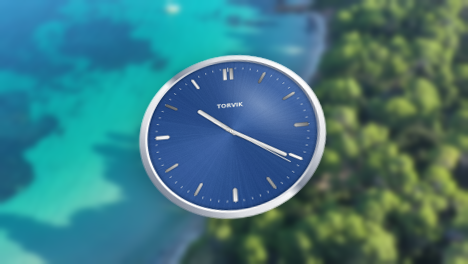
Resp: 10.20.21
